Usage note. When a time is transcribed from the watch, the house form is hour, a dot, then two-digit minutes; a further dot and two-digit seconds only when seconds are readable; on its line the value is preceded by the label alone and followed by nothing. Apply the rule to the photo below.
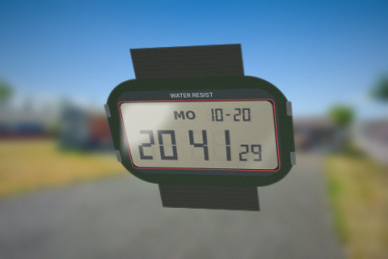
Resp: 20.41.29
